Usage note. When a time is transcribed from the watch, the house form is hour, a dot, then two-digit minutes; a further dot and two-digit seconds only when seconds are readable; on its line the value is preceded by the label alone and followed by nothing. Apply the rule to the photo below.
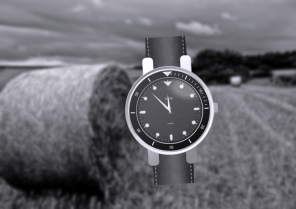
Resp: 11.53
